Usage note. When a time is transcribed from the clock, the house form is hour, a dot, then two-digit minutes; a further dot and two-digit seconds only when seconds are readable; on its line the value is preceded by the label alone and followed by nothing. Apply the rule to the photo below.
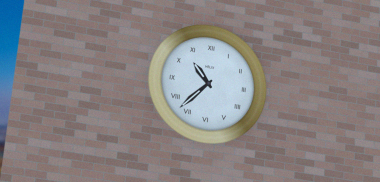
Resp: 10.37
